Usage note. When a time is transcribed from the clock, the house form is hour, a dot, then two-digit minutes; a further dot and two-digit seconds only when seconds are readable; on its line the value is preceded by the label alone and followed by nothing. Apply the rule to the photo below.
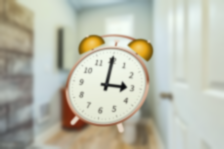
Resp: 3.00
